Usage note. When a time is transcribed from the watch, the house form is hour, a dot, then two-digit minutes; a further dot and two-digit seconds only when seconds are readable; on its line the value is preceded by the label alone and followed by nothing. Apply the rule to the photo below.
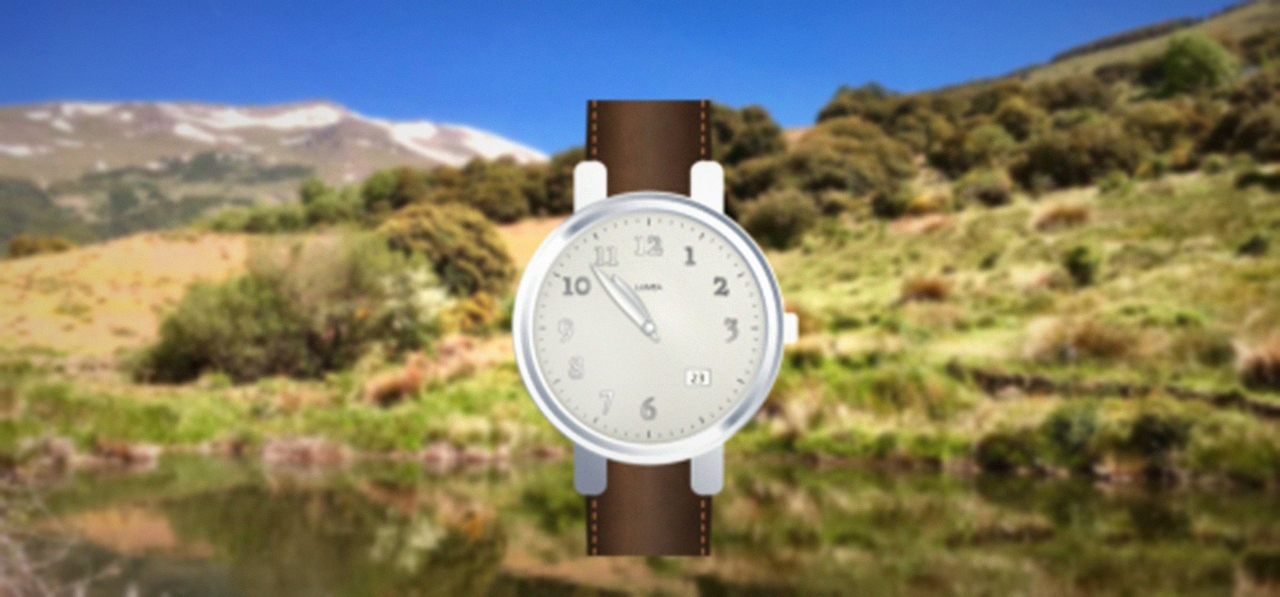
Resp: 10.53
